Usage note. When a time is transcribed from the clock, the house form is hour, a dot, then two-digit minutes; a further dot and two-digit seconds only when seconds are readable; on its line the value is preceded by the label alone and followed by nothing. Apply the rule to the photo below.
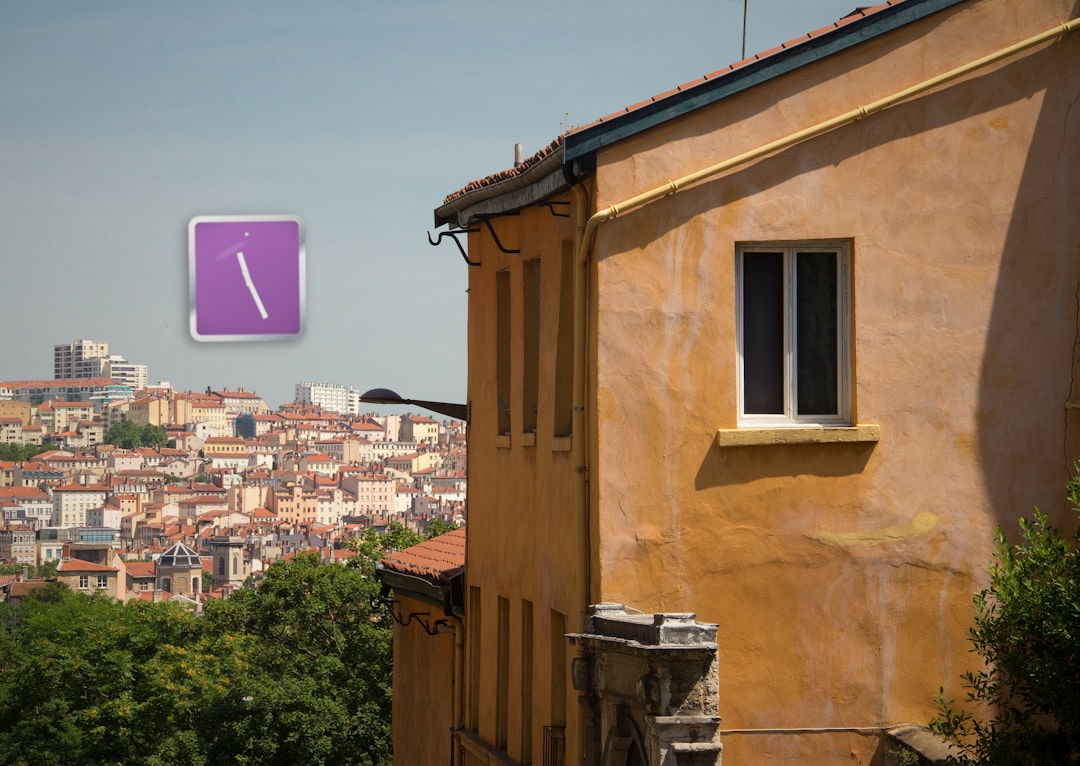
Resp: 11.26
